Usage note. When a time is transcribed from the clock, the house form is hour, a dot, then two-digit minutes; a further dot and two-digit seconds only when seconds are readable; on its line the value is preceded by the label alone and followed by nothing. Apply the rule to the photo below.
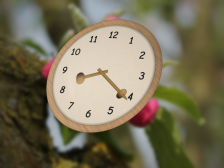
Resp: 8.21
